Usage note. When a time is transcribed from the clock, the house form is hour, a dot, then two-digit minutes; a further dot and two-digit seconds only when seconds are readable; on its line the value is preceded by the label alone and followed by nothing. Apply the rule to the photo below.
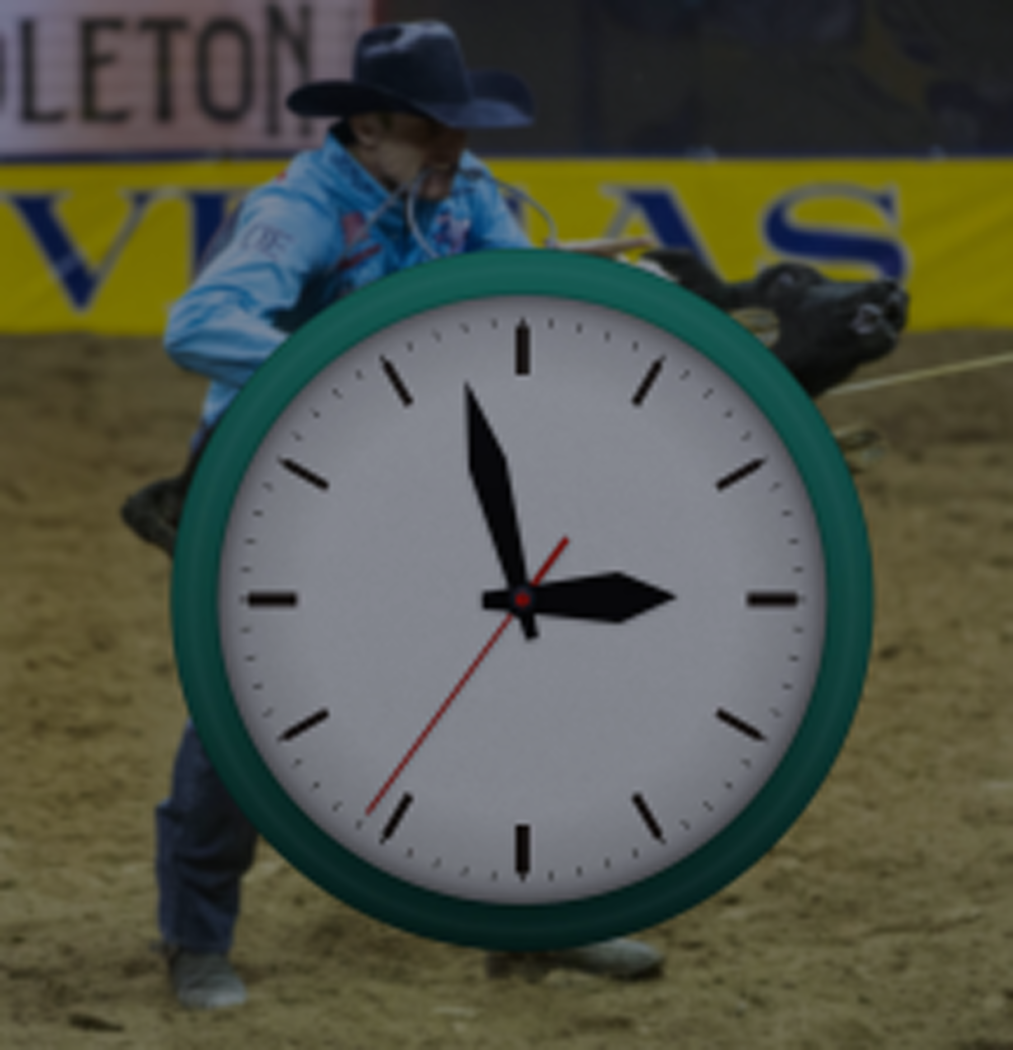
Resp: 2.57.36
